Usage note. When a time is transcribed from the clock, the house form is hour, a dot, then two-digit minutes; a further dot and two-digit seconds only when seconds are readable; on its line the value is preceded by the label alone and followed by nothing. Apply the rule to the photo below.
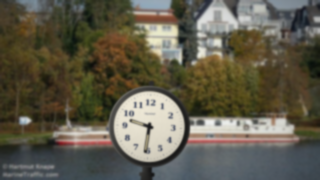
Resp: 9.31
